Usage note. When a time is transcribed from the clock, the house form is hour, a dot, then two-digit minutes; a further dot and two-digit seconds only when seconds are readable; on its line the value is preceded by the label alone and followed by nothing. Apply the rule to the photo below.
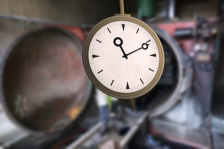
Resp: 11.11
